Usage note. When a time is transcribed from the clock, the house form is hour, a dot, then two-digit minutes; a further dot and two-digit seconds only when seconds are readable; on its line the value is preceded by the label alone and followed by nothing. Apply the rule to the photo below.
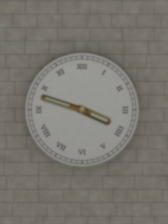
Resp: 3.48
